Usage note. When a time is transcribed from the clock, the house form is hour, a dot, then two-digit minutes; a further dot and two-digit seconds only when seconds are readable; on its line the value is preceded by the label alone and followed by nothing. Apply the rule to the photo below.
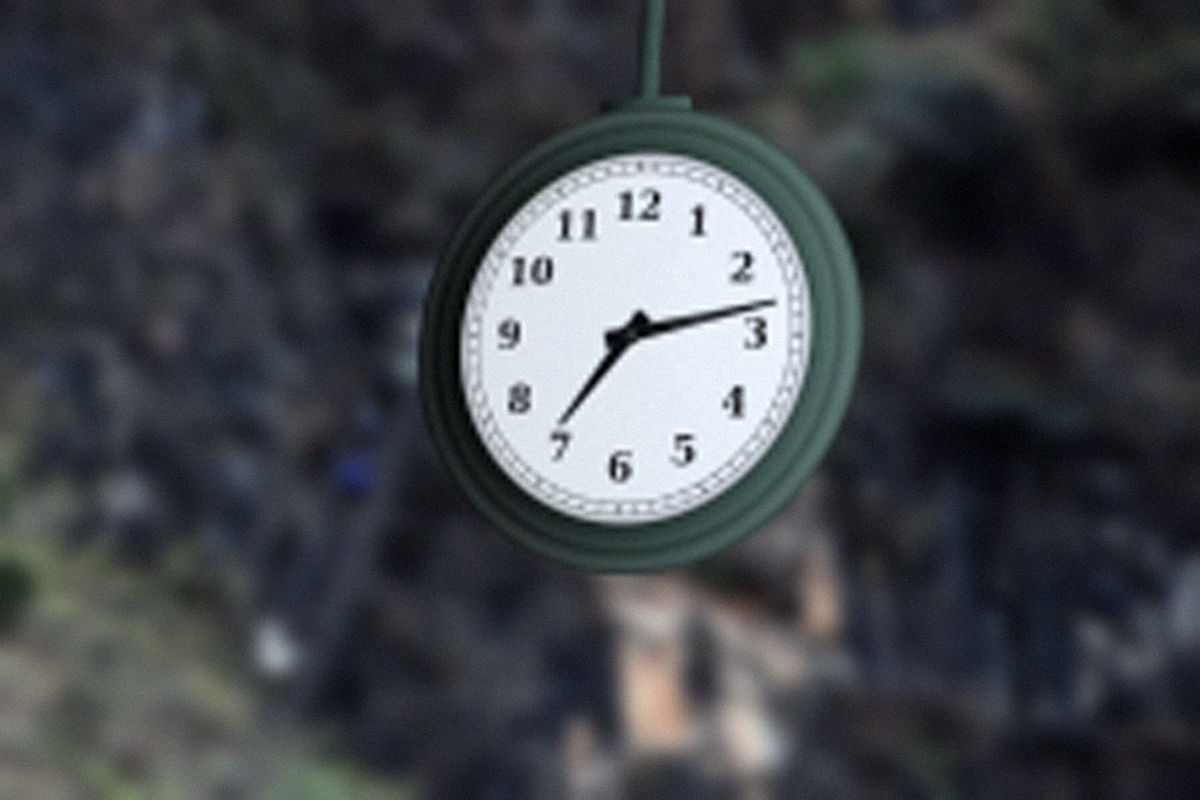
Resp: 7.13
